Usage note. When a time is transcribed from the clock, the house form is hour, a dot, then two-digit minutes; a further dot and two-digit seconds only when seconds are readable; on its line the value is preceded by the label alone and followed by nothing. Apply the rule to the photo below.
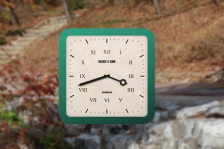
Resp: 3.42
